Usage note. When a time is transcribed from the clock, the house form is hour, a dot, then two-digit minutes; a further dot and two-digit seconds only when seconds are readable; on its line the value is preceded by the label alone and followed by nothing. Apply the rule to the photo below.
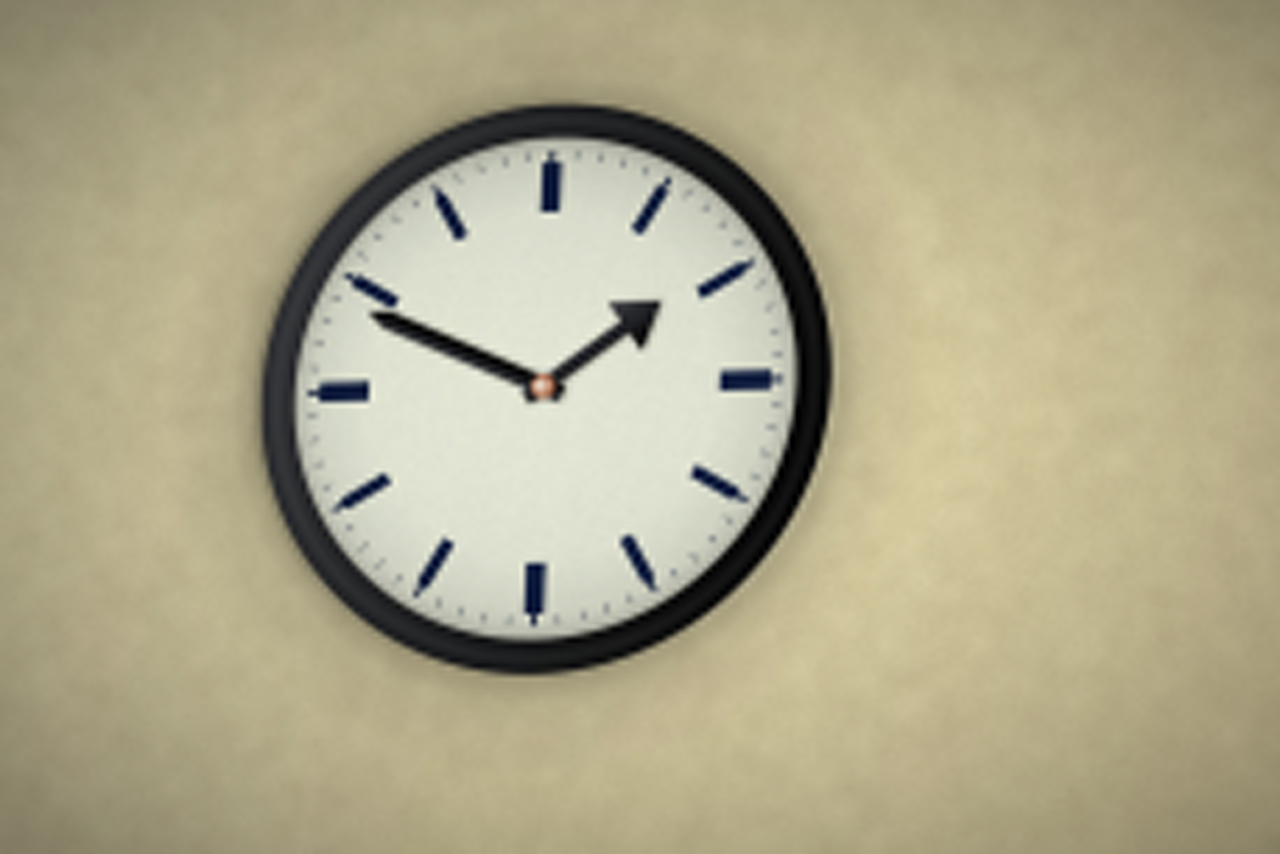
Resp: 1.49
